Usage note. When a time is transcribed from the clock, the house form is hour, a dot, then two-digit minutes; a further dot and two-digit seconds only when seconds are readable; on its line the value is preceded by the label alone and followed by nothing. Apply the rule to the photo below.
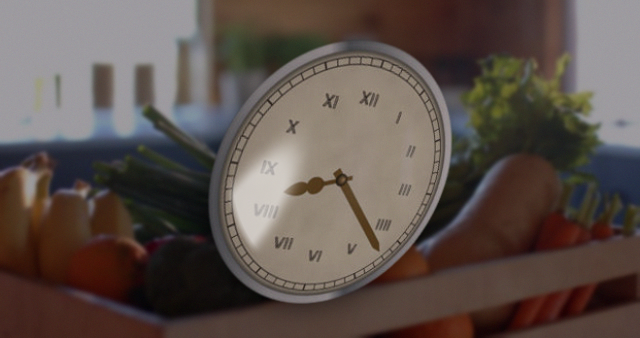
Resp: 8.22
